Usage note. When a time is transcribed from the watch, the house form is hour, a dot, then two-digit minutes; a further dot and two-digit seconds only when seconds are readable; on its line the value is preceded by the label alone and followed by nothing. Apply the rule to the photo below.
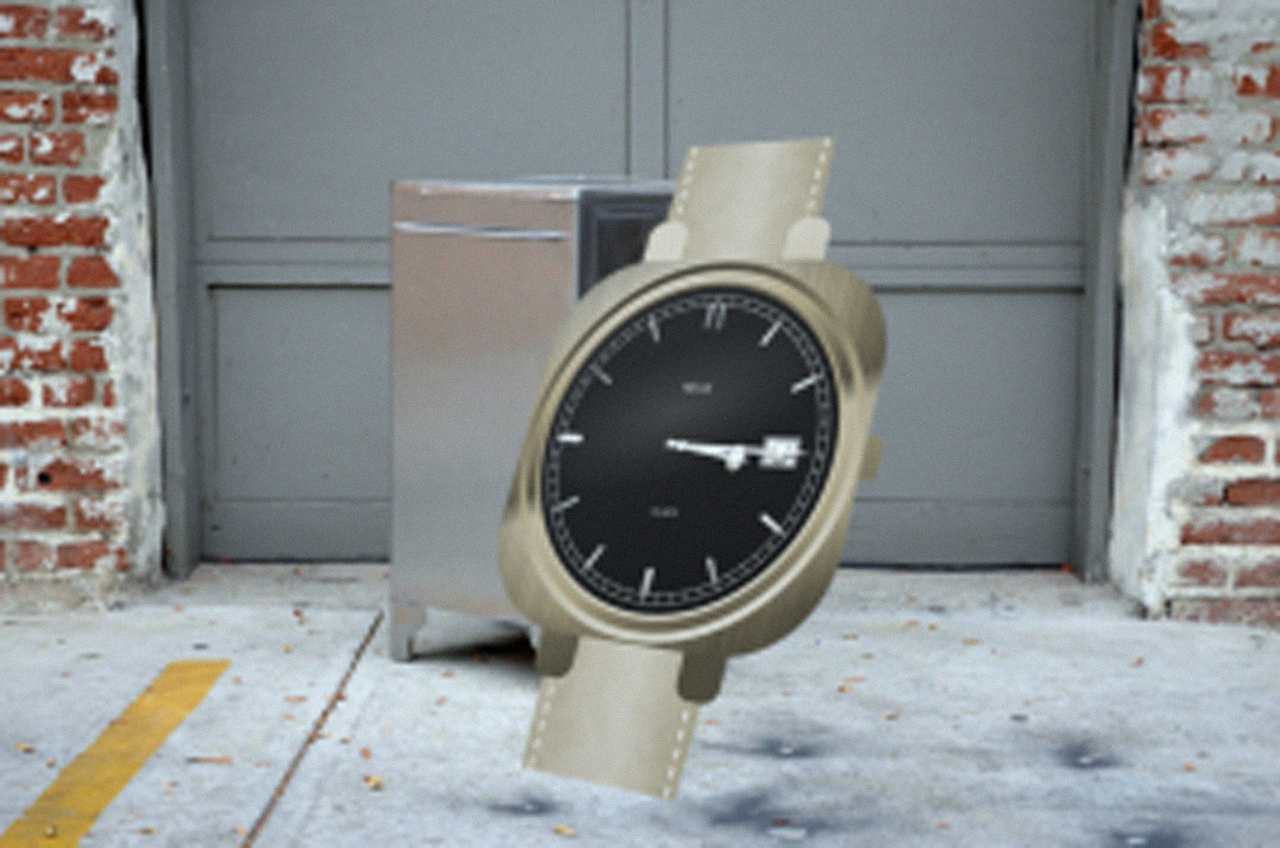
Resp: 3.15
